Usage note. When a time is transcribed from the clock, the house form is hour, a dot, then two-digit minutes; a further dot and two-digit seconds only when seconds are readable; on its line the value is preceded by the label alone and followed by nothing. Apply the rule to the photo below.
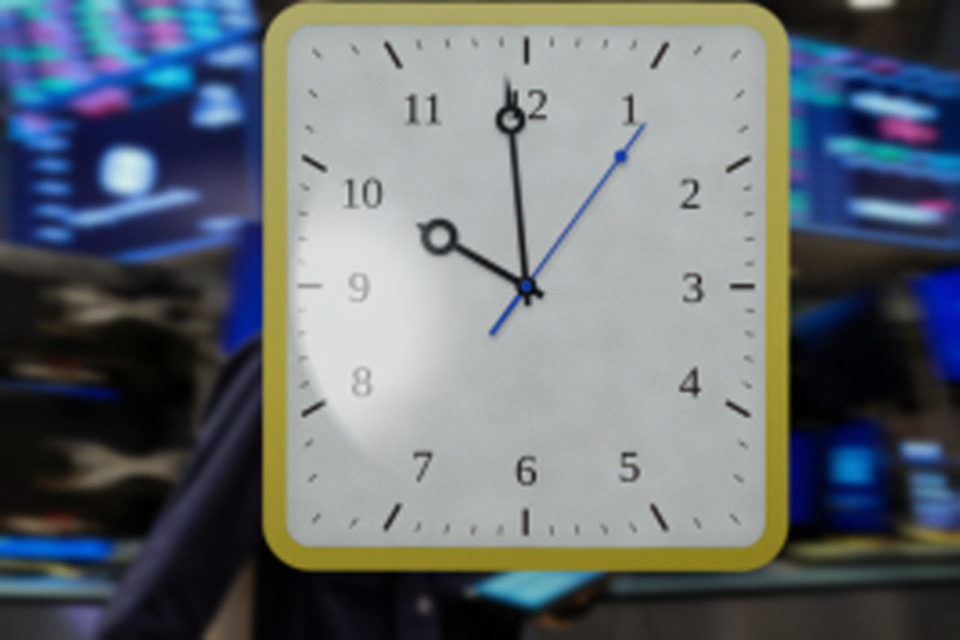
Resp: 9.59.06
